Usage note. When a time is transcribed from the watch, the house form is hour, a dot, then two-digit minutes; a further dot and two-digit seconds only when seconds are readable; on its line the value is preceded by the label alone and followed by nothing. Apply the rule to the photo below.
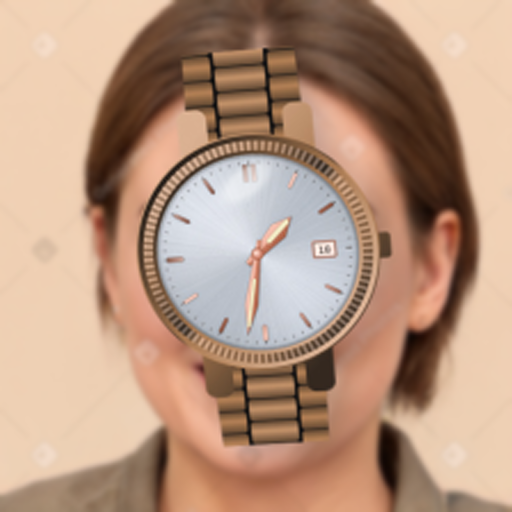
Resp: 1.32
